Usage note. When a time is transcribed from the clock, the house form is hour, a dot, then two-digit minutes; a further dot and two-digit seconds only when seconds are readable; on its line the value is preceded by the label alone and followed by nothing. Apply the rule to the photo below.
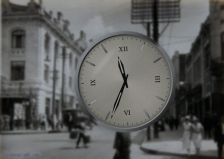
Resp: 11.34
